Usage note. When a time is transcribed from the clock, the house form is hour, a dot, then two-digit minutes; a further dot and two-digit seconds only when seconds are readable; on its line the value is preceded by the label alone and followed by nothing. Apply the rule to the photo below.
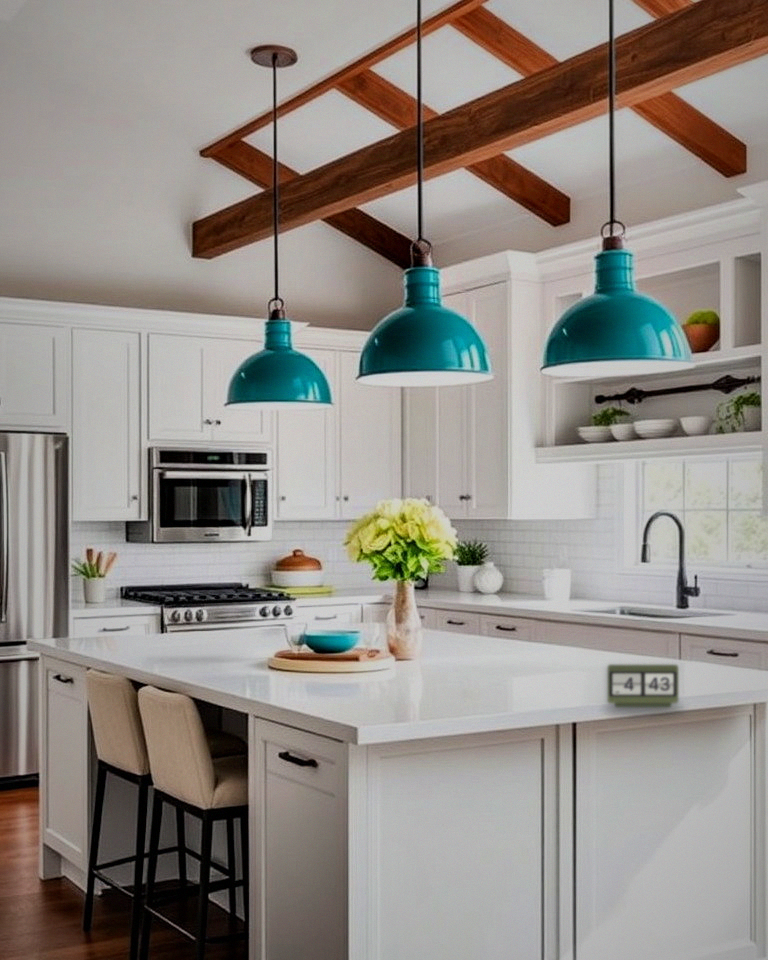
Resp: 4.43
